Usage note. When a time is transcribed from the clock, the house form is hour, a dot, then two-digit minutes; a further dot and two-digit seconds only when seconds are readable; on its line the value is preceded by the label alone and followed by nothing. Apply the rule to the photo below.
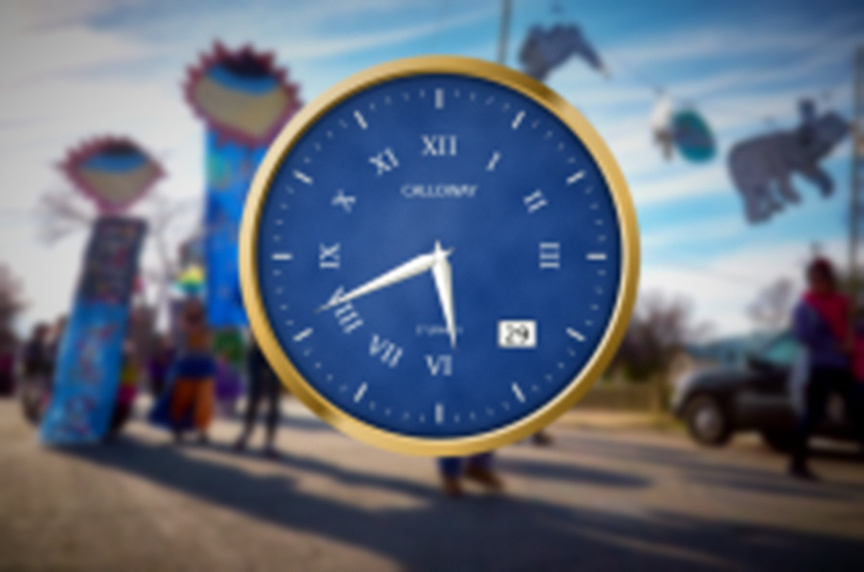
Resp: 5.41
